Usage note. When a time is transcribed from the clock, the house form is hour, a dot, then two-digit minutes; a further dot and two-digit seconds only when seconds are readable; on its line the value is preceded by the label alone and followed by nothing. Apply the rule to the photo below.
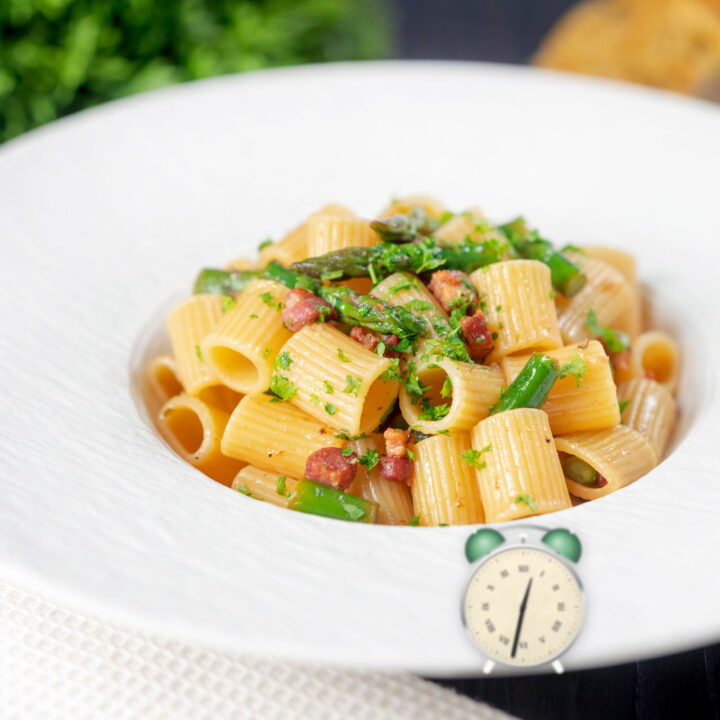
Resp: 12.32
